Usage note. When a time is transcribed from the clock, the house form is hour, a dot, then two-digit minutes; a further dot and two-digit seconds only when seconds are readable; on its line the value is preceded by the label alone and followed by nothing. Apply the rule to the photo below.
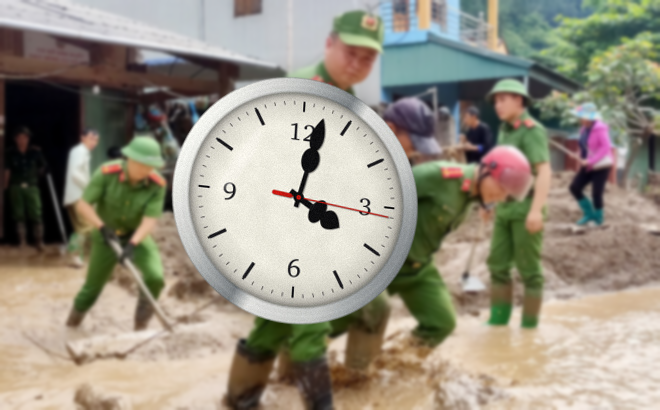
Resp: 4.02.16
